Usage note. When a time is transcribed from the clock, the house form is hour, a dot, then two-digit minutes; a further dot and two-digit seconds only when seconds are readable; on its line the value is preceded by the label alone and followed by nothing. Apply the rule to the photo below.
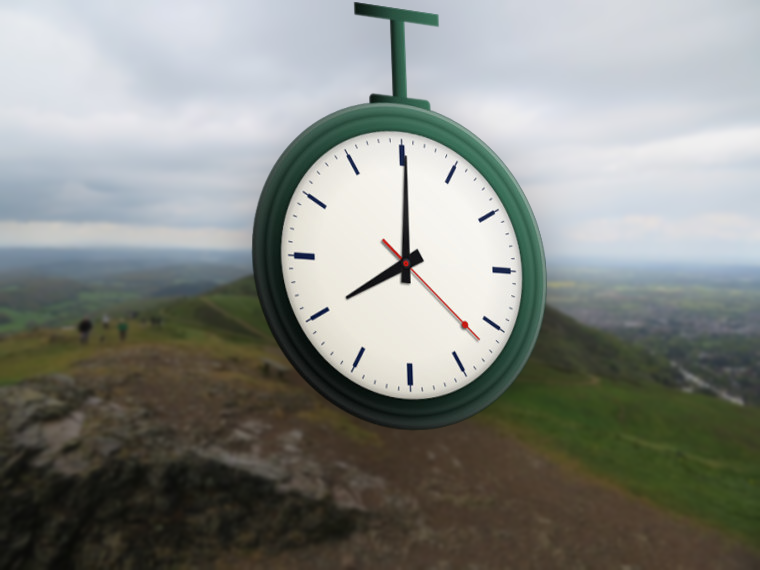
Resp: 8.00.22
